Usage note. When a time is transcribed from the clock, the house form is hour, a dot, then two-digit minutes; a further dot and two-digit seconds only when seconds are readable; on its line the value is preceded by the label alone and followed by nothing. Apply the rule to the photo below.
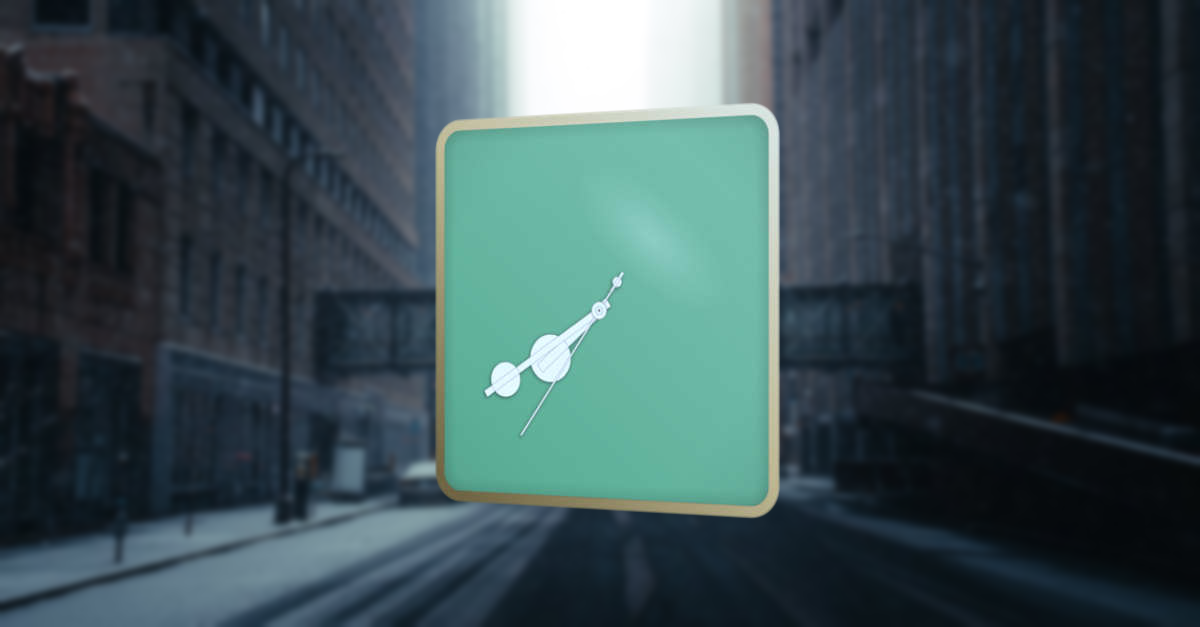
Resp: 7.39.36
